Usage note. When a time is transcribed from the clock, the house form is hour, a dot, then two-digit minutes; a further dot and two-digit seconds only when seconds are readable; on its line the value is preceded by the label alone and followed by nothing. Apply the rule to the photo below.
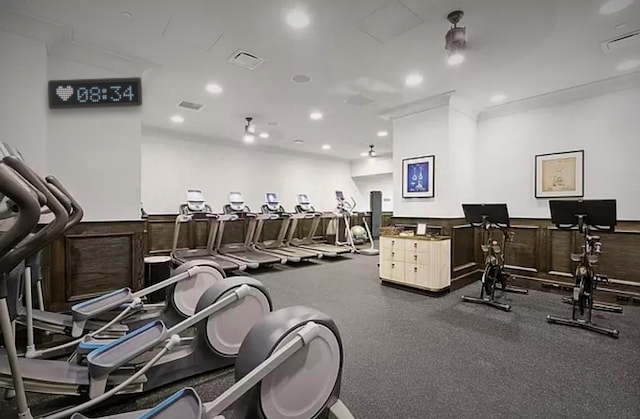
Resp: 8.34
